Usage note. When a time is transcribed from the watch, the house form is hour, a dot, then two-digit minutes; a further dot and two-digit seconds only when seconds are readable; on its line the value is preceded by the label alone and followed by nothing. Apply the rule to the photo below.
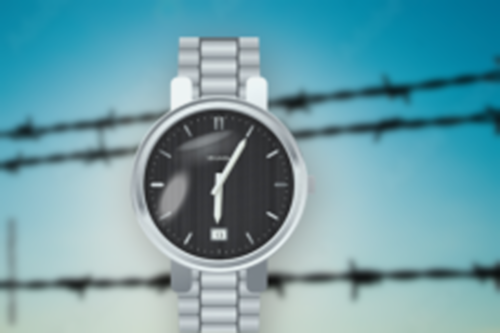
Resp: 6.05
